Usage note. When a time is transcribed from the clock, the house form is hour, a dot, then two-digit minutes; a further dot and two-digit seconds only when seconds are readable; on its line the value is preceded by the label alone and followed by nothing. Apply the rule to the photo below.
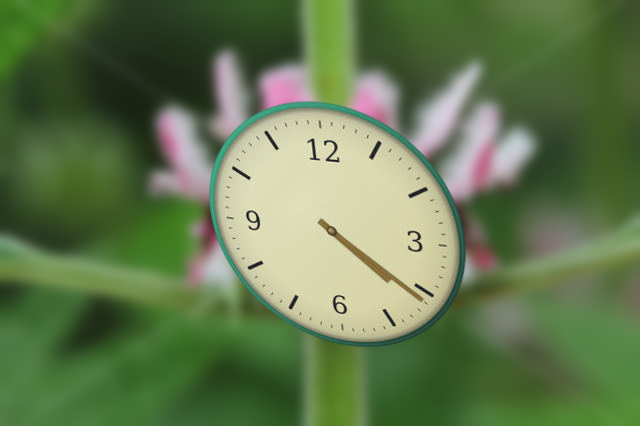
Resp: 4.21
